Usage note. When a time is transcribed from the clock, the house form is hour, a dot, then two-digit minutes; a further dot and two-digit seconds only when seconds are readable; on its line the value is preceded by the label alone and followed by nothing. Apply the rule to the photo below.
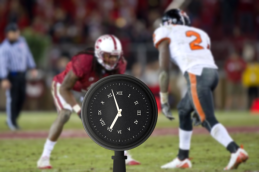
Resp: 6.57
